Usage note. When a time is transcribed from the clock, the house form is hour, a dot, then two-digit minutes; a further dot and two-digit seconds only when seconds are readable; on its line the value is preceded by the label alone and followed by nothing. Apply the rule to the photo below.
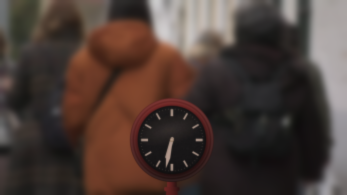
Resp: 6.32
